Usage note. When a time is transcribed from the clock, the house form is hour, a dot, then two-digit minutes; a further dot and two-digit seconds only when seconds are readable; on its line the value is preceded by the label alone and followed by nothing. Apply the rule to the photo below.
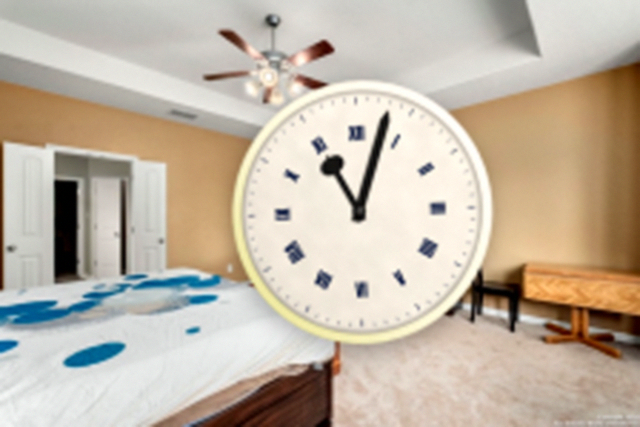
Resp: 11.03
